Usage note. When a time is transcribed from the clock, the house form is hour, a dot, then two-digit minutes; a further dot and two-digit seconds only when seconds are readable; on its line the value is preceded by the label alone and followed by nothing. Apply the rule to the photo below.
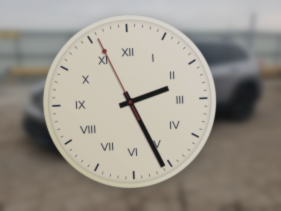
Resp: 2.25.56
